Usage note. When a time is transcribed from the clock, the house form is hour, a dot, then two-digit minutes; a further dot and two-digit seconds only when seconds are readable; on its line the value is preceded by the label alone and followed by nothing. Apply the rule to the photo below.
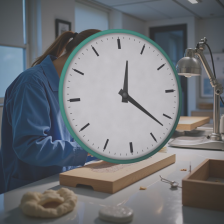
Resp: 12.22
